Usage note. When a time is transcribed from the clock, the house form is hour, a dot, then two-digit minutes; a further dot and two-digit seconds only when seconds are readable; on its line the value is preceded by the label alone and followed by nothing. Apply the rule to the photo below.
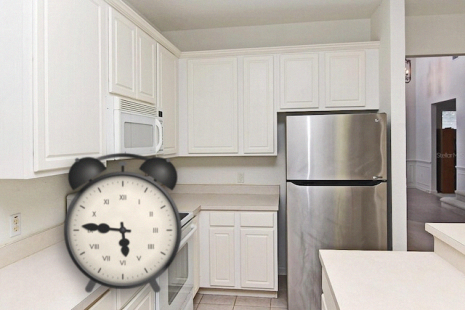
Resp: 5.46
